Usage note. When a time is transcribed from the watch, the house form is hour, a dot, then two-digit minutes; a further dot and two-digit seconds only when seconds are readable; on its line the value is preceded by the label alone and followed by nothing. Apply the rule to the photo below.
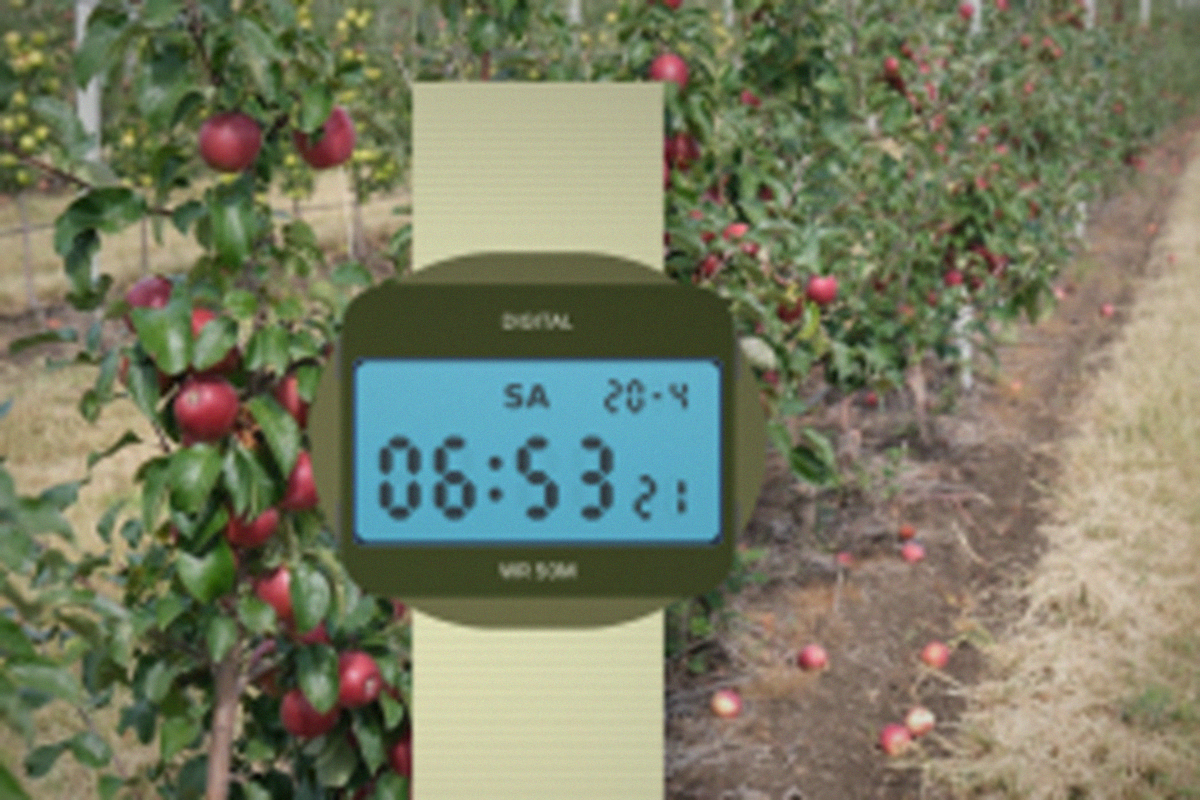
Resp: 6.53.21
